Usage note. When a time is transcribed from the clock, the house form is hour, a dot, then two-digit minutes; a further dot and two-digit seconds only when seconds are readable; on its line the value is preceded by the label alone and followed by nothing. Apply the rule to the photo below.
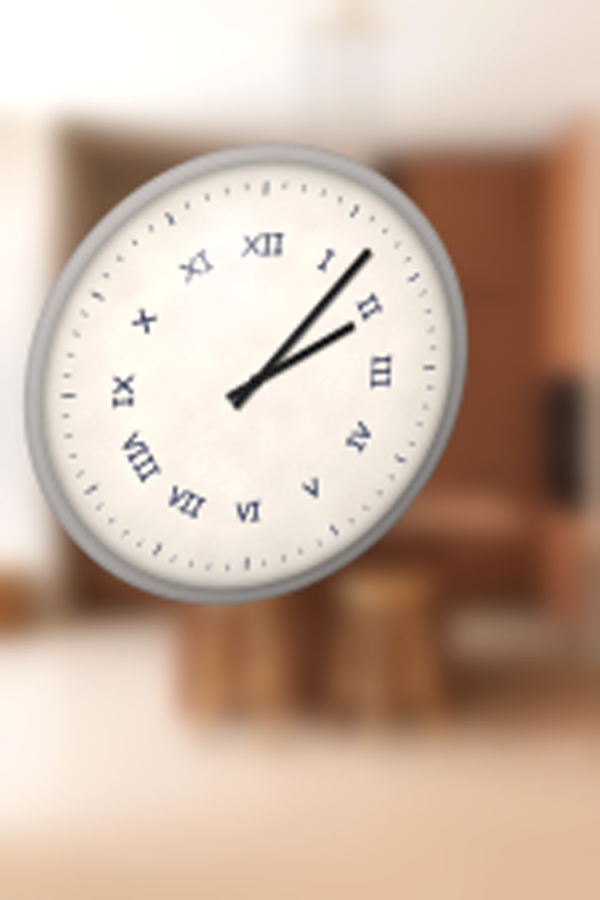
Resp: 2.07
